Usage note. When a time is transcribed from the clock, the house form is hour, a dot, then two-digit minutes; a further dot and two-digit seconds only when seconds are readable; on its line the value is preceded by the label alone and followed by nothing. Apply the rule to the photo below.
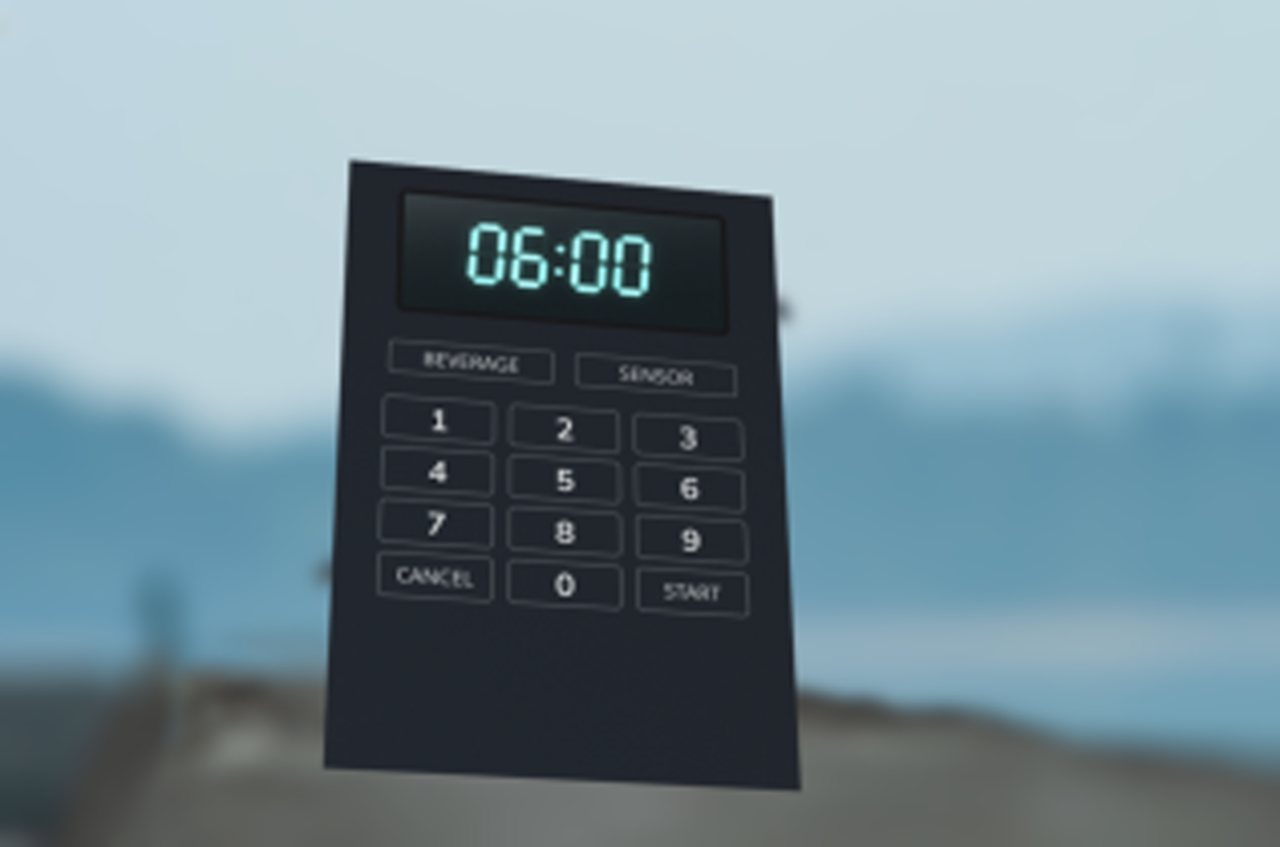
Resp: 6.00
